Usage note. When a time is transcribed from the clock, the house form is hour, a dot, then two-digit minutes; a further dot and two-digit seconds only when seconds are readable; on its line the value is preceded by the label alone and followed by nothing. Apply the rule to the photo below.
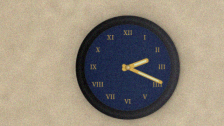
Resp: 2.19
